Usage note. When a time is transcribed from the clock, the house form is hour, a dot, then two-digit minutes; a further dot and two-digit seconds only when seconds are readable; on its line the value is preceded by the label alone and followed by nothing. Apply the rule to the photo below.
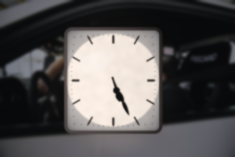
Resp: 5.26
